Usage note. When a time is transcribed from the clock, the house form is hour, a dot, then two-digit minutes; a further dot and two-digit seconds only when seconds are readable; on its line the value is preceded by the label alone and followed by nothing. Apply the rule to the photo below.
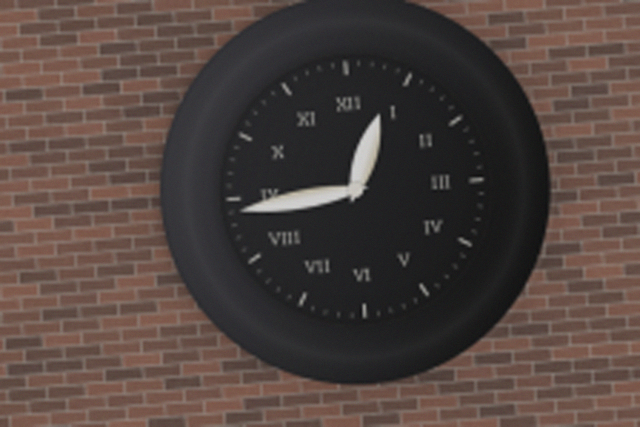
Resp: 12.44
